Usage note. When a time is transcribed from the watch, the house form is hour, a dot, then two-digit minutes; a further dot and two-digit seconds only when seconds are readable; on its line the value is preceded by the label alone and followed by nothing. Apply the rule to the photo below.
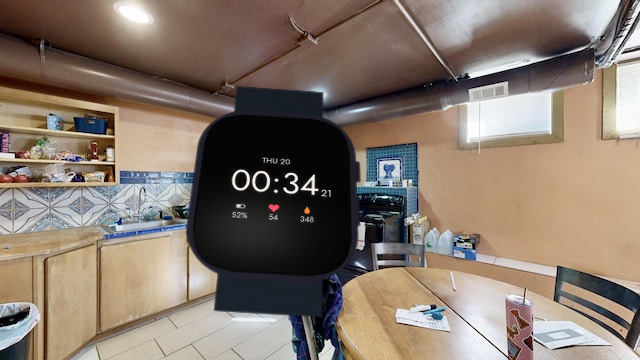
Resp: 0.34.21
